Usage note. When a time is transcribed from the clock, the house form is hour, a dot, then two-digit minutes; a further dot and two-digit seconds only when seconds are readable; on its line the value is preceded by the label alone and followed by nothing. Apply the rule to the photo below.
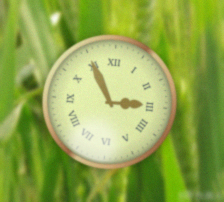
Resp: 2.55
